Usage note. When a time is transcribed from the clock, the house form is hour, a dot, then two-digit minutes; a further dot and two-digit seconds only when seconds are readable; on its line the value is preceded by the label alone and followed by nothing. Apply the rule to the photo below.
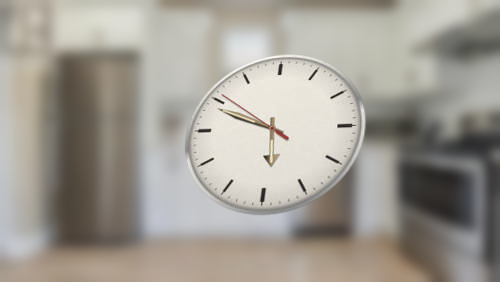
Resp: 5.48.51
